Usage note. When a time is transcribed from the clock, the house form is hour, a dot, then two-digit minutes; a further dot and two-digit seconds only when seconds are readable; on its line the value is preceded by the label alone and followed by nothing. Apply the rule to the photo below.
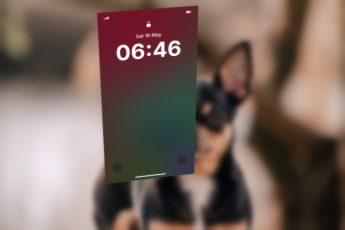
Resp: 6.46
